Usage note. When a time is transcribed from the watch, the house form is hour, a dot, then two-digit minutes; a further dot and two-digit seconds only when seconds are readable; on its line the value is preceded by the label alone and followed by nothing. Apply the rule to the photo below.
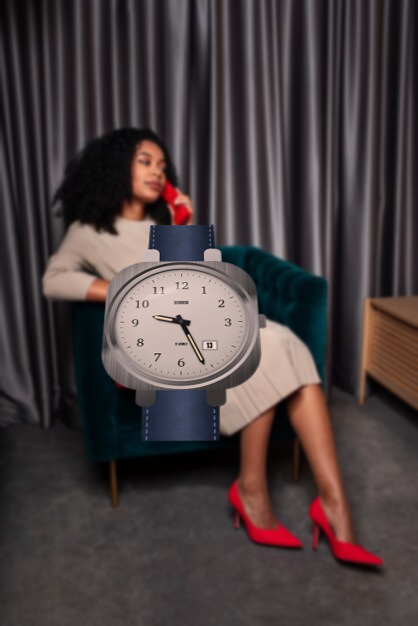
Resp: 9.26
